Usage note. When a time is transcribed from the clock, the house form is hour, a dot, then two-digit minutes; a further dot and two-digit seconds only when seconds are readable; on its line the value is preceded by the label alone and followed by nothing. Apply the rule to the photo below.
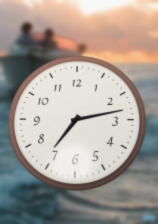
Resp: 7.13
